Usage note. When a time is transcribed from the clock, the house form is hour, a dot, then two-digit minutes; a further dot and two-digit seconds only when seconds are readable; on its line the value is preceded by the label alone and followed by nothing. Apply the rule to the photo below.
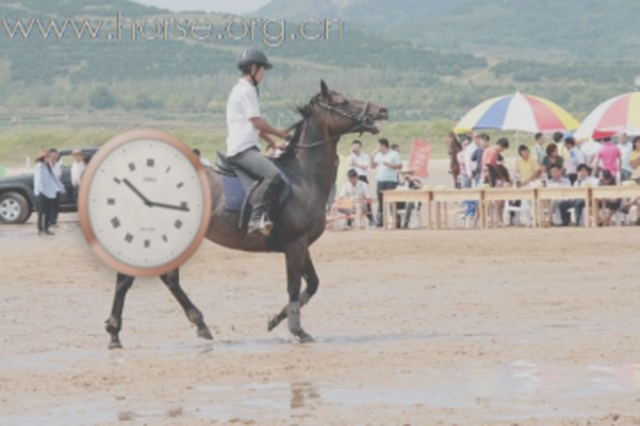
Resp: 10.16
